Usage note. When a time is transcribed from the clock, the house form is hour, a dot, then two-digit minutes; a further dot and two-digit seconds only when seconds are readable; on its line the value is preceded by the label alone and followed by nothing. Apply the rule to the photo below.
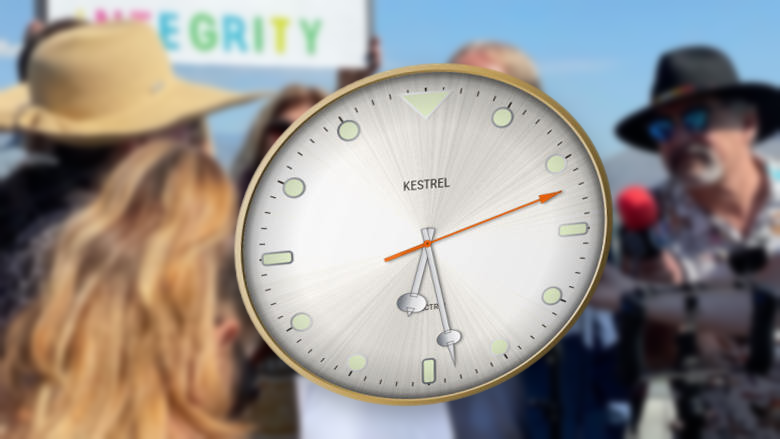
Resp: 6.28.12
